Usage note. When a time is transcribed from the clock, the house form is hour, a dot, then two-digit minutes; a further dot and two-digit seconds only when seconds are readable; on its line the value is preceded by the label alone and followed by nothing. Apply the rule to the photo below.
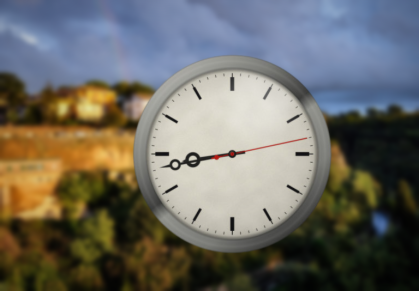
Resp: 8.43.13
